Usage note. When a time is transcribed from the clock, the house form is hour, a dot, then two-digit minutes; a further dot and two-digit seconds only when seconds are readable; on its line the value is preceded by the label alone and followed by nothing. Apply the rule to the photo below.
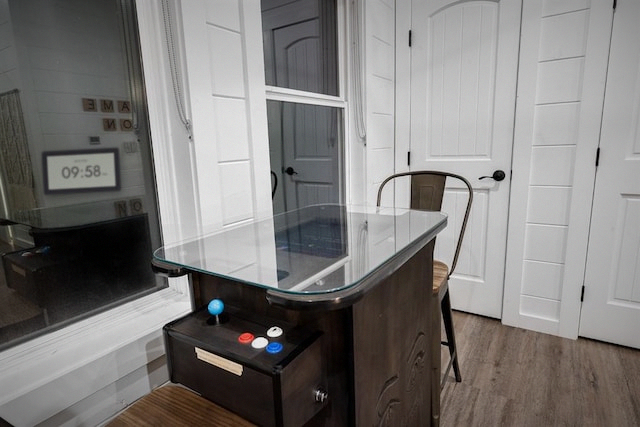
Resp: 9.58
